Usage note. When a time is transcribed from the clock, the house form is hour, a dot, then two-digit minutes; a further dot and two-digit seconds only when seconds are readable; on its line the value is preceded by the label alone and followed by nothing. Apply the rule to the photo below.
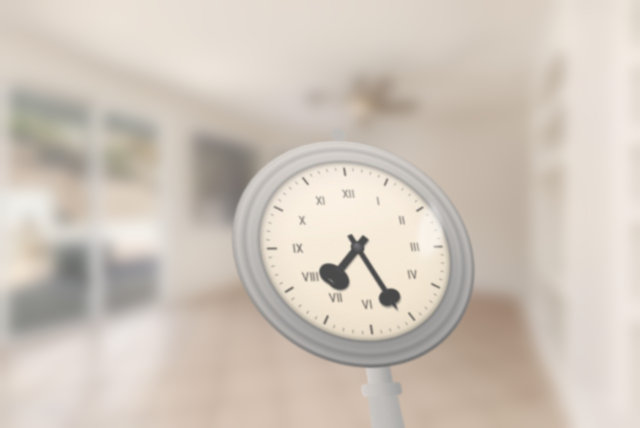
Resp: 7.26
